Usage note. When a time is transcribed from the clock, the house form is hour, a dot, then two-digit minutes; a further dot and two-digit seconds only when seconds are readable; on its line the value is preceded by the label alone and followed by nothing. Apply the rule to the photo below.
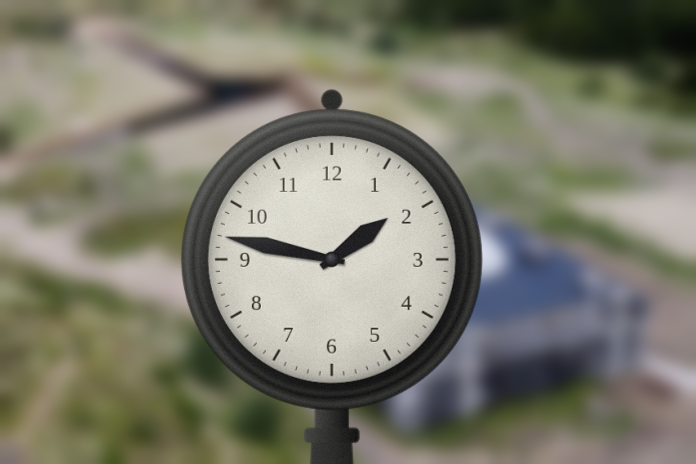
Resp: 1.47
